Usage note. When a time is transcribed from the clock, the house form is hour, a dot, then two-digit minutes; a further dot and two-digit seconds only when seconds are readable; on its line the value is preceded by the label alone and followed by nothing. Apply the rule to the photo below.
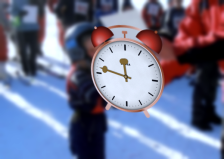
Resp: 11.47
